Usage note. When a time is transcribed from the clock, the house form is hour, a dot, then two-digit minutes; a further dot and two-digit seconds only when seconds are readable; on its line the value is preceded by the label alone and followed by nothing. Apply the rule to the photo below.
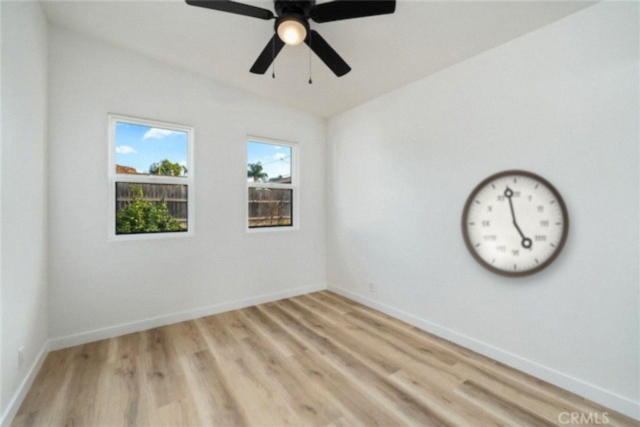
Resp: 4.58
